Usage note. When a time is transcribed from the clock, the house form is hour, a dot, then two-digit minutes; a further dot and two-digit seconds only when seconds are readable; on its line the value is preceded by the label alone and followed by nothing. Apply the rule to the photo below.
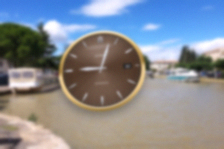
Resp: 9.03
